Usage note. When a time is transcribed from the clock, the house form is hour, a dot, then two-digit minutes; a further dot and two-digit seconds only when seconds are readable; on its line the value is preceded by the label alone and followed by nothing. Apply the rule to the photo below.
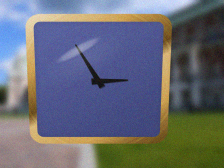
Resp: 2.55
